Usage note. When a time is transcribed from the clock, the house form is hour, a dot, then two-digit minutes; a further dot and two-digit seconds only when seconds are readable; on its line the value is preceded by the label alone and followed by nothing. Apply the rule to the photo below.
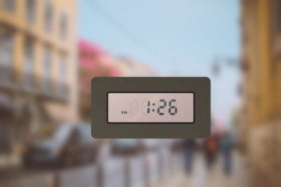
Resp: 1.26
